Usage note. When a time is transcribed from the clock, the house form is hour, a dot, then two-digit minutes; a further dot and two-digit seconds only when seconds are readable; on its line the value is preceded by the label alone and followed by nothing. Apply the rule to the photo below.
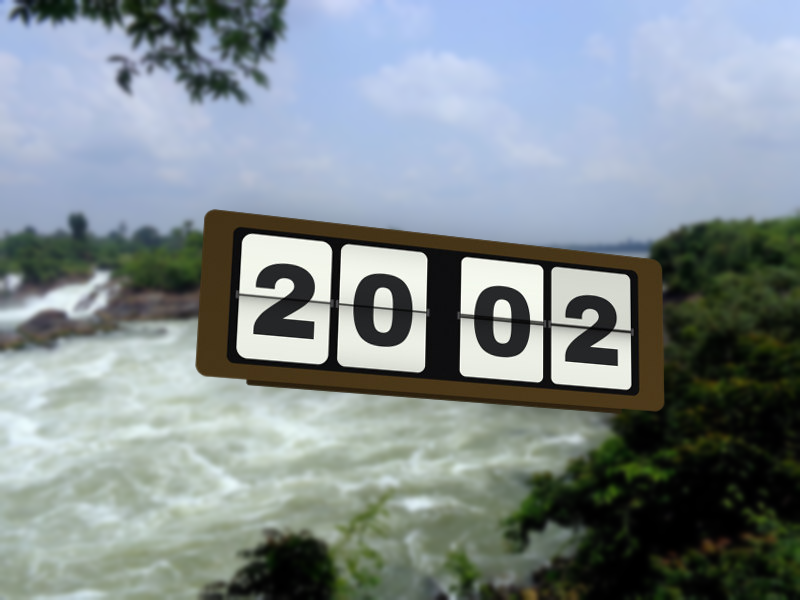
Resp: 20.02
